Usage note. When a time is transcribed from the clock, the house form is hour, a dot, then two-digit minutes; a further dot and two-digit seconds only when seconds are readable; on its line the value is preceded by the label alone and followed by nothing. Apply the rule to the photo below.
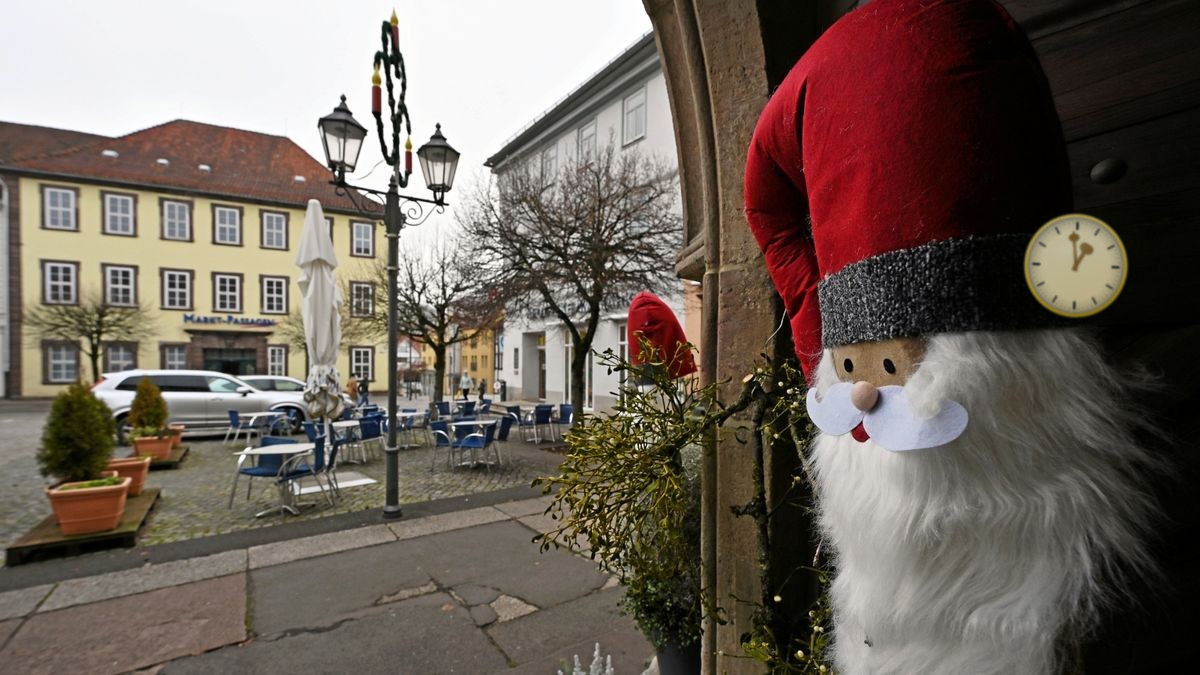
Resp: 12.59
